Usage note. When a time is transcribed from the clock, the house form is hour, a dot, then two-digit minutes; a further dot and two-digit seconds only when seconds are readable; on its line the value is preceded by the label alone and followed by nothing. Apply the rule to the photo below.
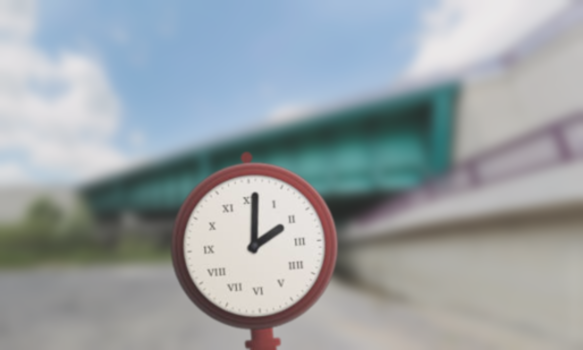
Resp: 2.01
